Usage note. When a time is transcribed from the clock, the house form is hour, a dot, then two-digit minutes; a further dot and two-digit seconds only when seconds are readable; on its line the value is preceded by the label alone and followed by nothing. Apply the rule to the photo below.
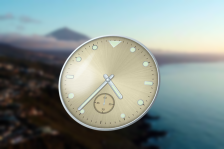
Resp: 4.36
